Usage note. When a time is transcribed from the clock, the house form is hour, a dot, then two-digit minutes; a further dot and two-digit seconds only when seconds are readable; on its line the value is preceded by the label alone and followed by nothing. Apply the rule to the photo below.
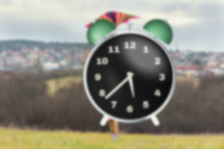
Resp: 5.38
